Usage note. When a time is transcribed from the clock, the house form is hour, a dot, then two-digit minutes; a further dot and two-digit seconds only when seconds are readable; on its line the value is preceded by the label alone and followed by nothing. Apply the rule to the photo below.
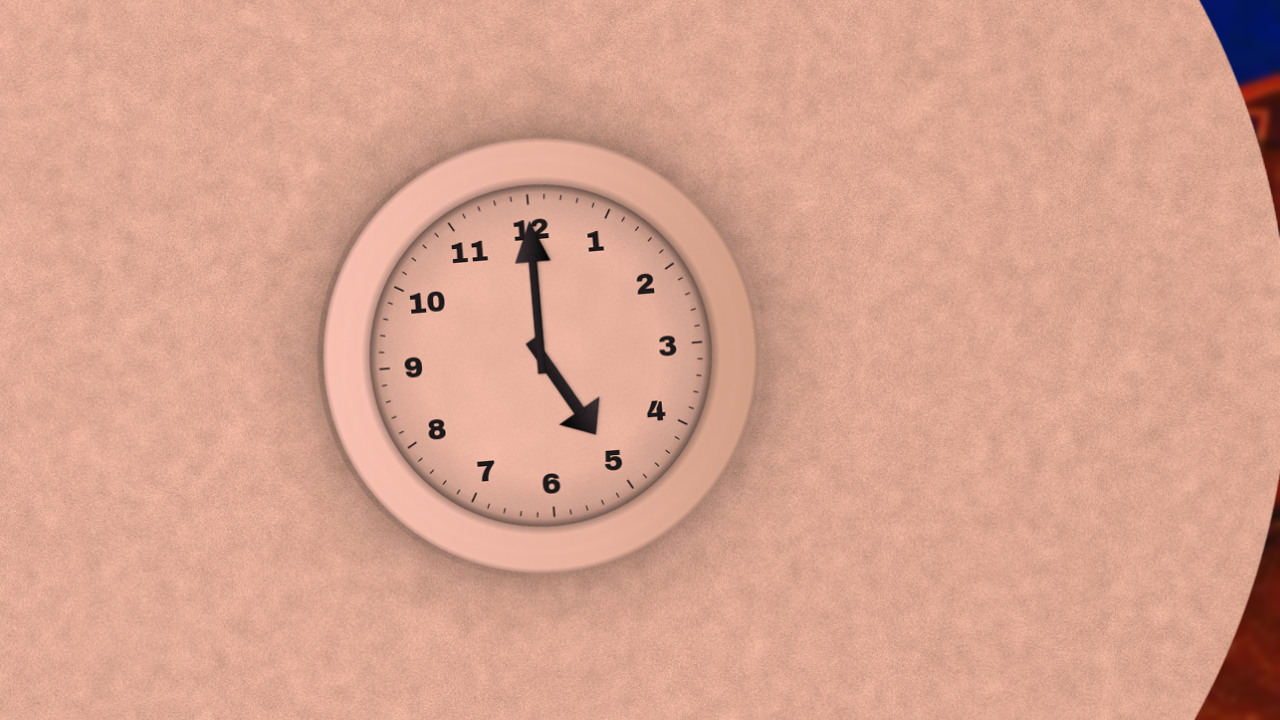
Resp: 5.00
